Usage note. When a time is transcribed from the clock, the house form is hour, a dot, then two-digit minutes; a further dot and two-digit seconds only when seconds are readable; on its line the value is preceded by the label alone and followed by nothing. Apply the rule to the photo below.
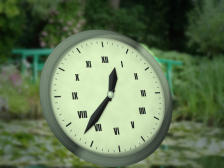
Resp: 12.37
